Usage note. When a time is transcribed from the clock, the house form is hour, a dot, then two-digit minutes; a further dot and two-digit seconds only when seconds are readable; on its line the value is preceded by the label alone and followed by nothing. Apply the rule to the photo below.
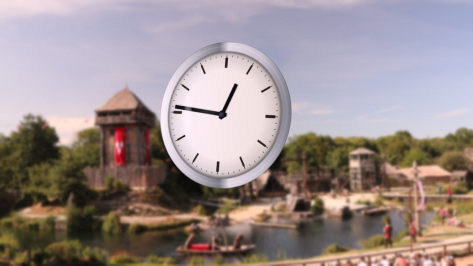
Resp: 12.46
